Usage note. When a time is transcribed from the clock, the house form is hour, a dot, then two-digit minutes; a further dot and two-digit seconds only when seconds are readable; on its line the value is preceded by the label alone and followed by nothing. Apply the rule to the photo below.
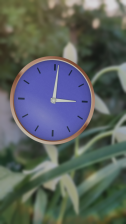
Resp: 3.01
